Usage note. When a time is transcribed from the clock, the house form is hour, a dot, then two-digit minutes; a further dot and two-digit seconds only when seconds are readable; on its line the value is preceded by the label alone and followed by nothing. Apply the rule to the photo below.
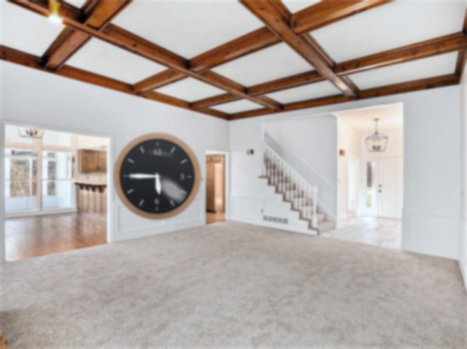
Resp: 5.45
